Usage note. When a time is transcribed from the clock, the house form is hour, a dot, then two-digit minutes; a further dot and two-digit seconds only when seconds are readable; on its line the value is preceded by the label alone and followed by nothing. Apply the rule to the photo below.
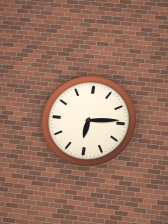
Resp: 6.14
